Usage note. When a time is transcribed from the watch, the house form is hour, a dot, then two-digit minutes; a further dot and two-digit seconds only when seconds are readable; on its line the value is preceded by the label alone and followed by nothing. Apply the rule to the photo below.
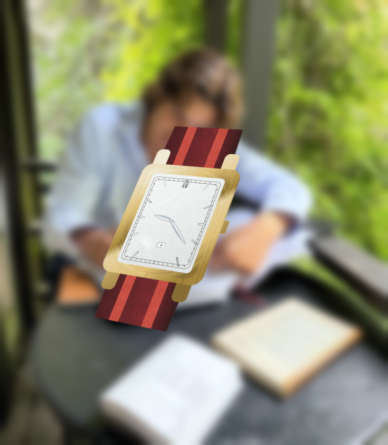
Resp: 9.22
